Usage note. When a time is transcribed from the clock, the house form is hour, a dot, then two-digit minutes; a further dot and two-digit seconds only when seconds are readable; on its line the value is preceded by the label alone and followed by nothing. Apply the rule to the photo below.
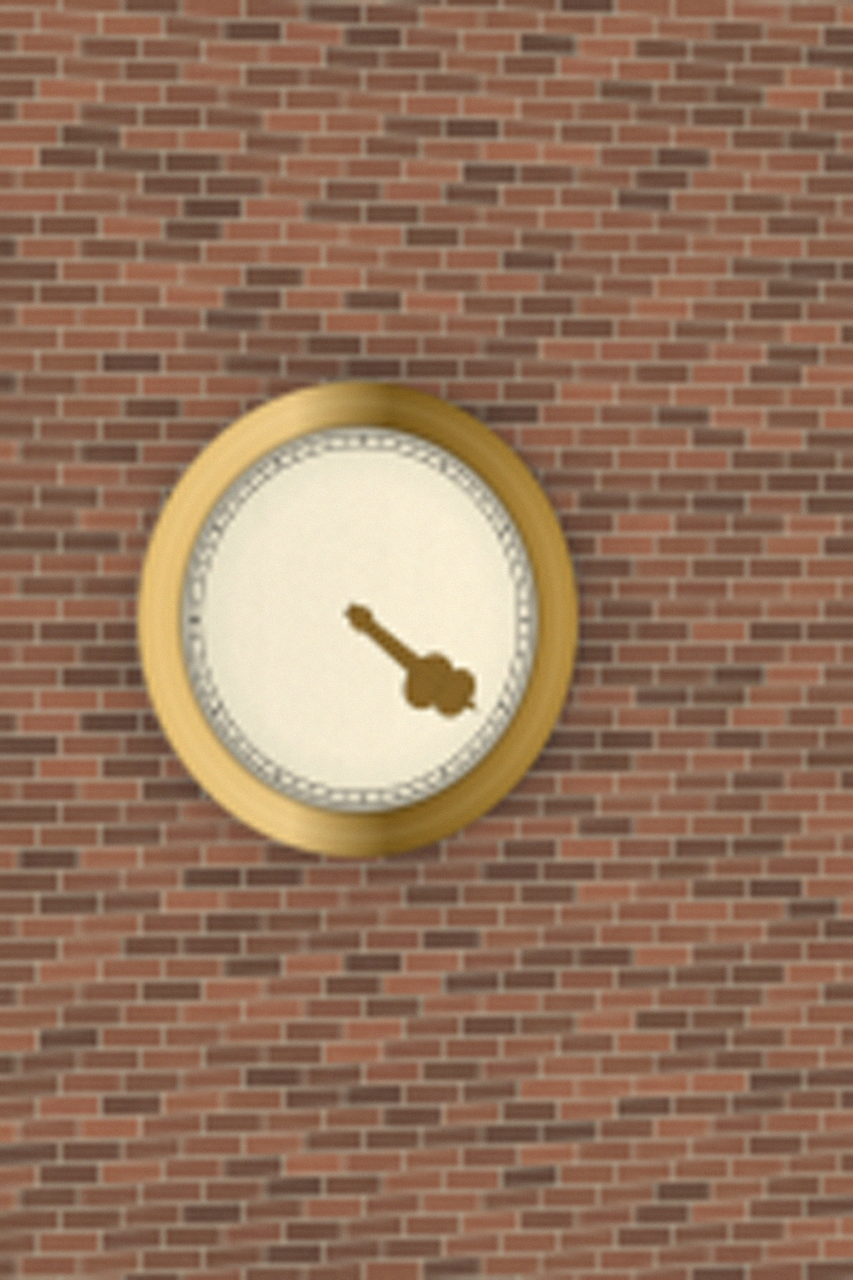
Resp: 4.21
